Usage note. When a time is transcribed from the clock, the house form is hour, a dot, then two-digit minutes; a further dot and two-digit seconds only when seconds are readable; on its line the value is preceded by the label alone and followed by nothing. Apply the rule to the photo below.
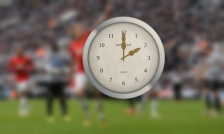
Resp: 2.00
